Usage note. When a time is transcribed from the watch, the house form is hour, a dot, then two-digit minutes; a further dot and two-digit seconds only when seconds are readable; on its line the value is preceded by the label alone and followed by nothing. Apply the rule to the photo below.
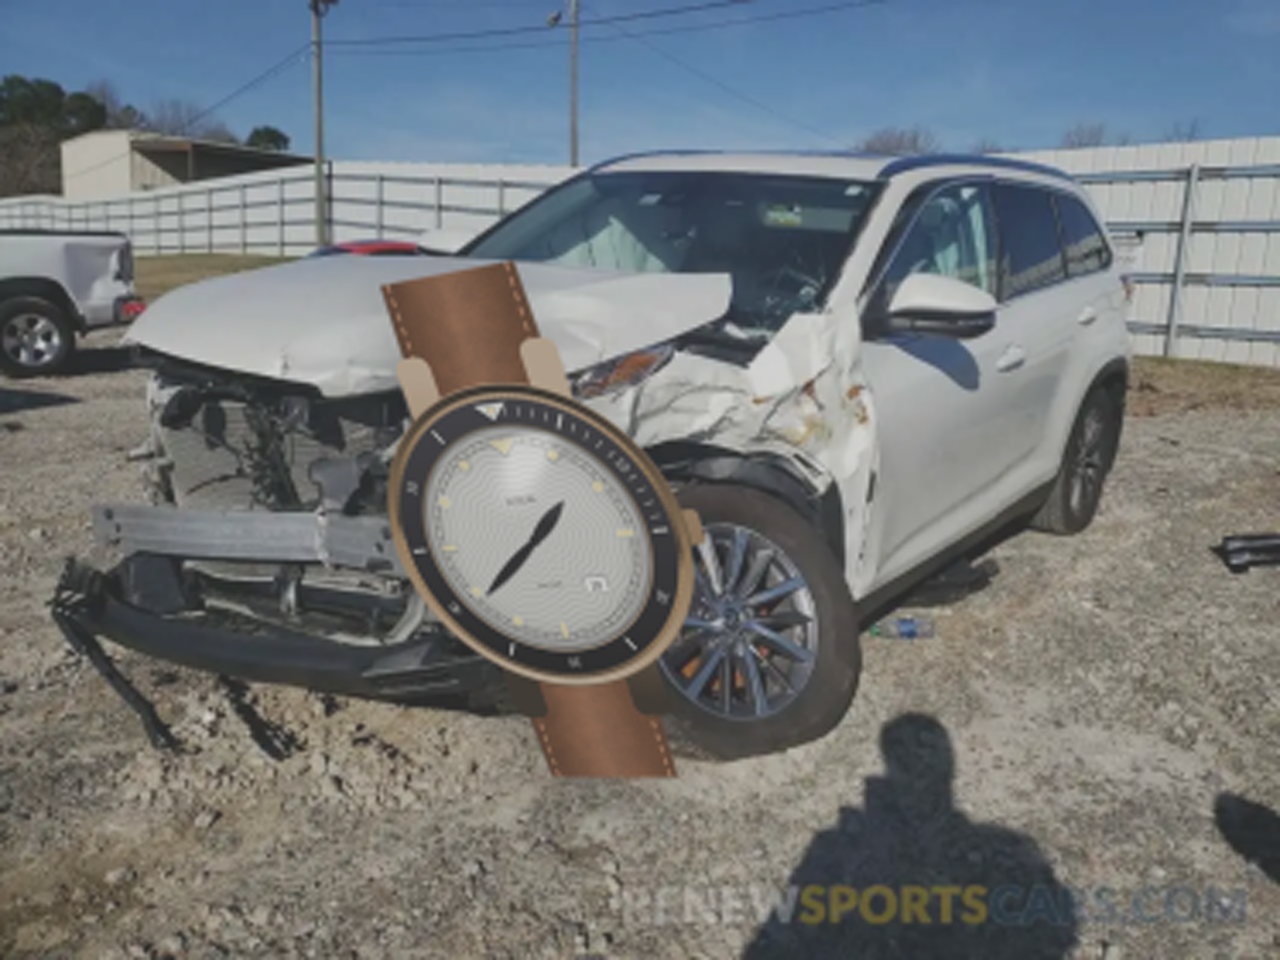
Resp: 1.39
